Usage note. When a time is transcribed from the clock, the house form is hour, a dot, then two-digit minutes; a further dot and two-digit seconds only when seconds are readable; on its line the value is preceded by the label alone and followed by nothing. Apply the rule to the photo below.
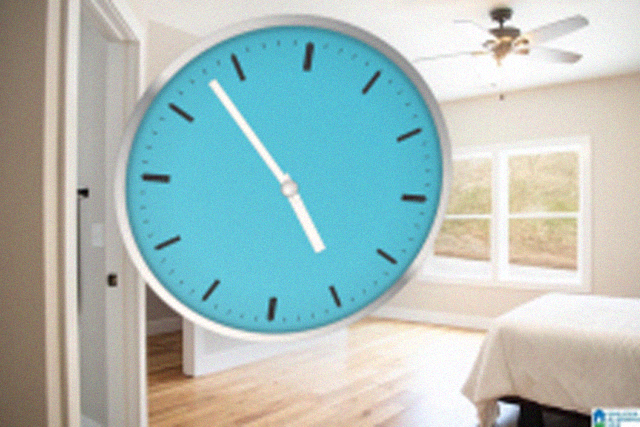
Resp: 4.53
